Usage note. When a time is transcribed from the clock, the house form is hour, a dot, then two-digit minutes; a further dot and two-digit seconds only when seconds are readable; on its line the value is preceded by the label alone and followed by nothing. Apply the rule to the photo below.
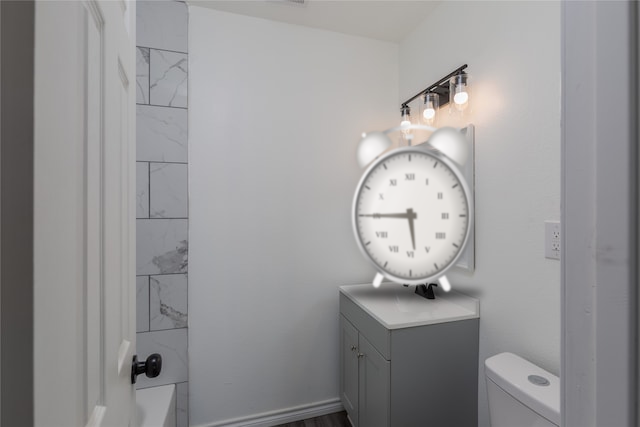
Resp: 5.45
